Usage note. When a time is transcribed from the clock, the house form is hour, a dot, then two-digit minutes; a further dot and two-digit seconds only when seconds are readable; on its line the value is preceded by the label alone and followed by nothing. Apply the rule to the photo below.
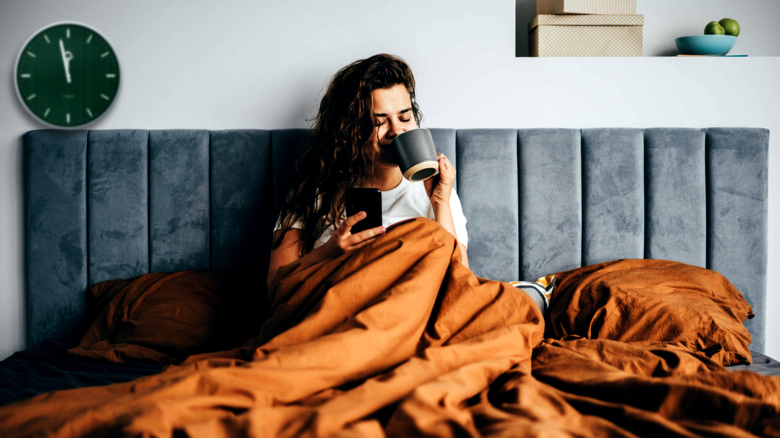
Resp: 11.58
